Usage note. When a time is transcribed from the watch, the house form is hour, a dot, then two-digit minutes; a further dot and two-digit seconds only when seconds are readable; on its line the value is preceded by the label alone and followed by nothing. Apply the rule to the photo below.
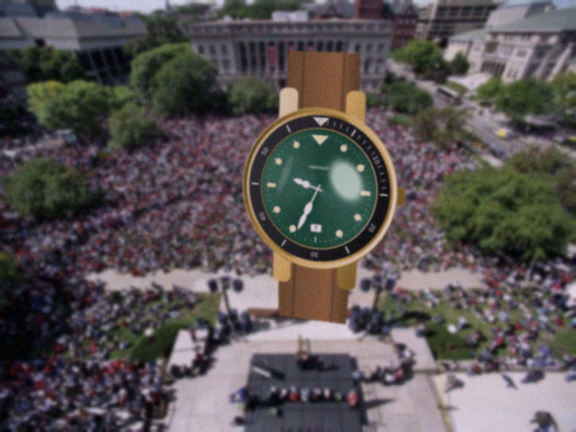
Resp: 9.34
